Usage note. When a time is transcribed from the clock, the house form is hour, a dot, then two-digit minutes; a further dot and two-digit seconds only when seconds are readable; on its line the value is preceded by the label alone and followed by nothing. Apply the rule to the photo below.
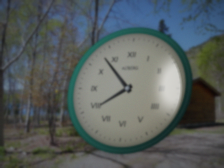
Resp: 7.53
